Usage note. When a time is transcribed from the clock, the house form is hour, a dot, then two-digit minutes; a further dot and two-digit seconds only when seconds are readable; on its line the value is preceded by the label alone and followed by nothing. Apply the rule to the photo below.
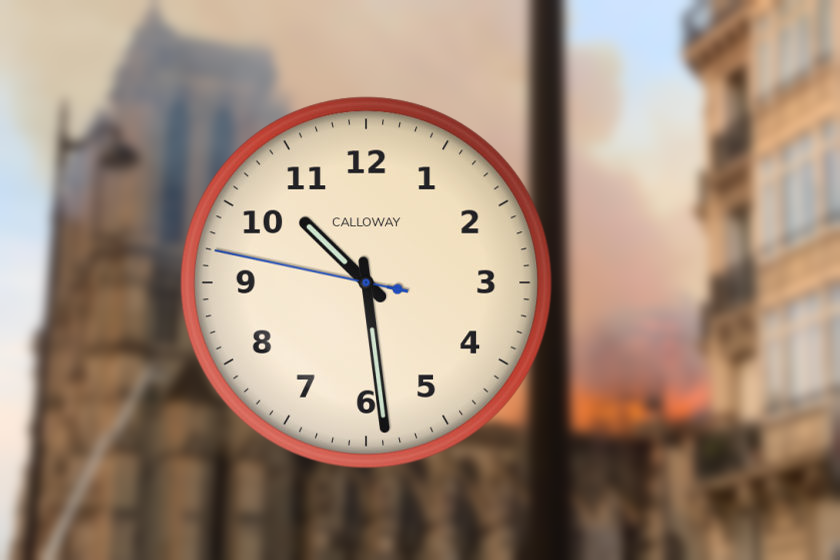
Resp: 10.28.47
